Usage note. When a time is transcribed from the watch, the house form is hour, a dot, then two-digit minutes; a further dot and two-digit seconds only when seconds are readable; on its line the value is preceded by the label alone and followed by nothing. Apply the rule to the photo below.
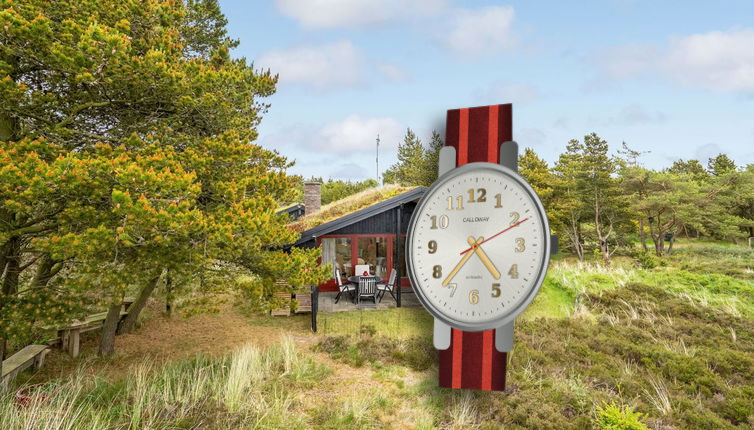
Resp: 4.37.11
